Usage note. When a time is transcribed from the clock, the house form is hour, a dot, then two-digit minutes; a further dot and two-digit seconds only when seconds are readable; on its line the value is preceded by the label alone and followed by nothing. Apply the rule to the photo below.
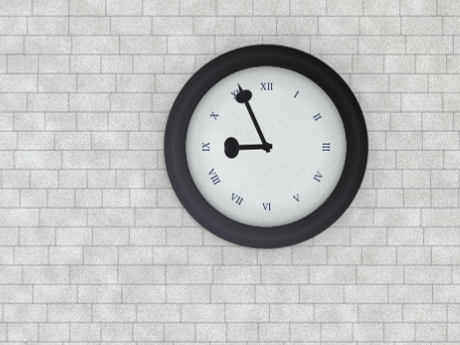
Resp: 8.56
